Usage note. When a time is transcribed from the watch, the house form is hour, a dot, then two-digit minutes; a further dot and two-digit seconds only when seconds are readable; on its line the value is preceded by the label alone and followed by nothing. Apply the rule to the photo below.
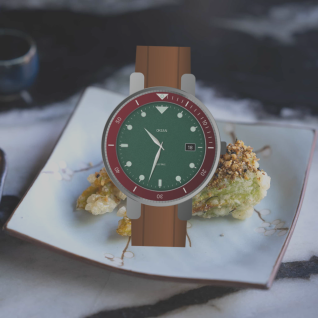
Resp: 10.33
